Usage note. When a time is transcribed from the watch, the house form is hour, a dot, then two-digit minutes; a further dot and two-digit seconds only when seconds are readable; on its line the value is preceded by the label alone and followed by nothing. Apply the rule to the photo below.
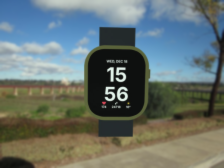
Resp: 15.56
